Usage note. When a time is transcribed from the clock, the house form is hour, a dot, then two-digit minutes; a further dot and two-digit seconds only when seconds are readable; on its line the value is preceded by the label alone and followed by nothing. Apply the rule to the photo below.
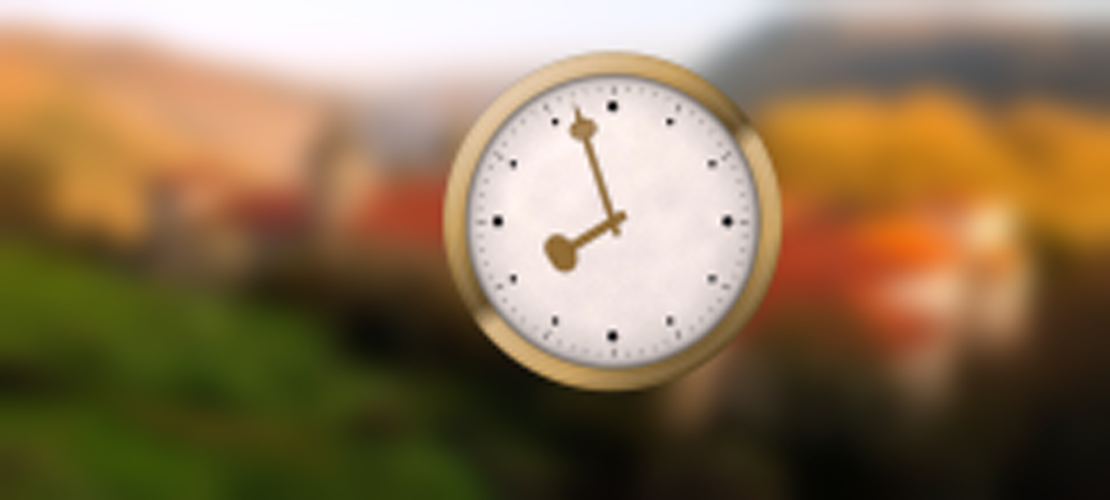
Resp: 7.57
